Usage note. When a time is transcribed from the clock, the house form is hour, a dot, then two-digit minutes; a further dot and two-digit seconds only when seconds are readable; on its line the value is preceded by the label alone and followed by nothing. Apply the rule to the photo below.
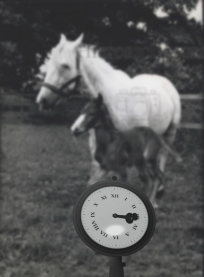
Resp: 3.15
